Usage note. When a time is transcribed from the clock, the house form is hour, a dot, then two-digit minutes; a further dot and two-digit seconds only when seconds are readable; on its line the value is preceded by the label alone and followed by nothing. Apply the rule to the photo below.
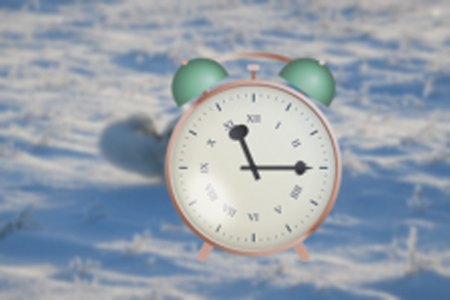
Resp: 11.15
